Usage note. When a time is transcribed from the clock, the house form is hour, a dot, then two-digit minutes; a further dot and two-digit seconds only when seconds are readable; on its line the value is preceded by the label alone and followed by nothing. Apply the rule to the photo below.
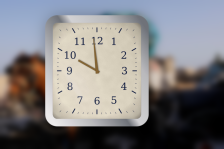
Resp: 9.59
